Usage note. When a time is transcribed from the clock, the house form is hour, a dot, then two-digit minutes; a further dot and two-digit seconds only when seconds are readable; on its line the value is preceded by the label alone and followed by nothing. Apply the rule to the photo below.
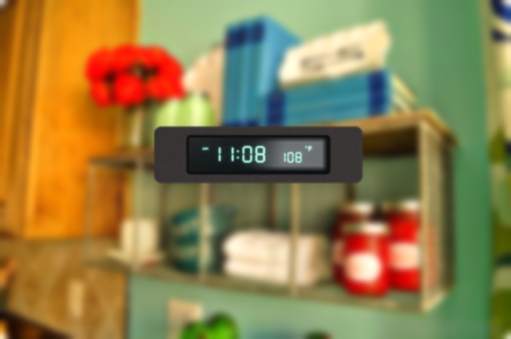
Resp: 11.08
